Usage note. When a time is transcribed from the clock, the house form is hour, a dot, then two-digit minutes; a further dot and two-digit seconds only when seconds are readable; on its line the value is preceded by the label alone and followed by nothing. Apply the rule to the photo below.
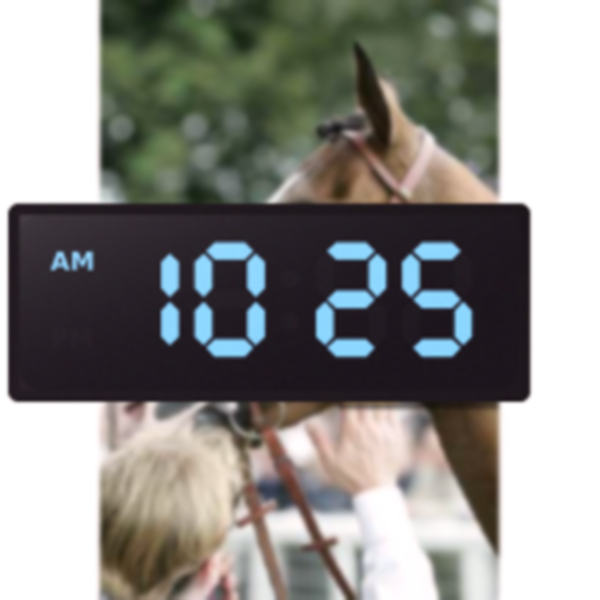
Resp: 10.25
